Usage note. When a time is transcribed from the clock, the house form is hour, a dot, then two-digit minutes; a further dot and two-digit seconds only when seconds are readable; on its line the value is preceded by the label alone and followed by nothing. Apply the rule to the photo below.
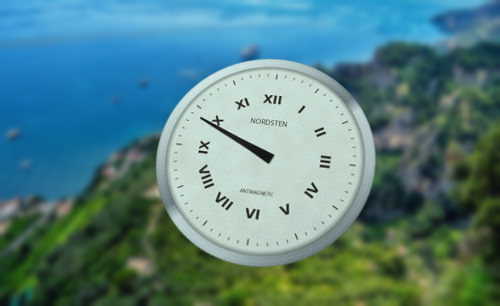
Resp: 9.49
